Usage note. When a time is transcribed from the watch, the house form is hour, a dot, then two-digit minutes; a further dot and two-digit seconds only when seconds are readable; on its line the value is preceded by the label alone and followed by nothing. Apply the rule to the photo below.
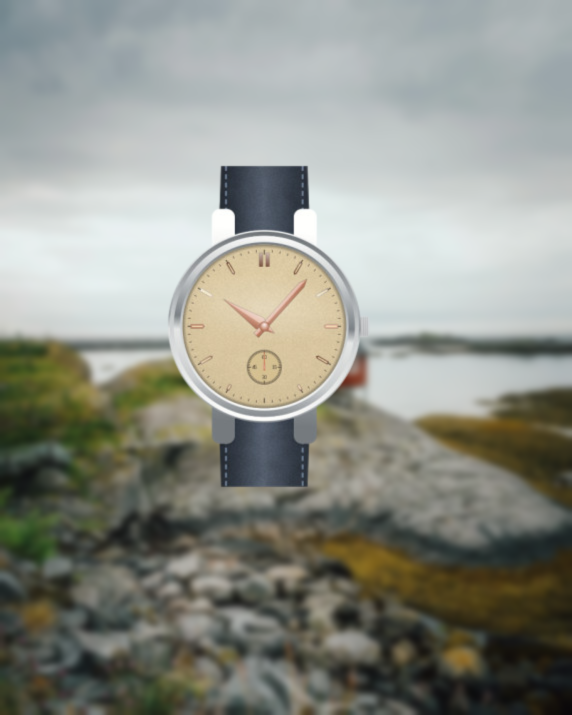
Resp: 10.07
